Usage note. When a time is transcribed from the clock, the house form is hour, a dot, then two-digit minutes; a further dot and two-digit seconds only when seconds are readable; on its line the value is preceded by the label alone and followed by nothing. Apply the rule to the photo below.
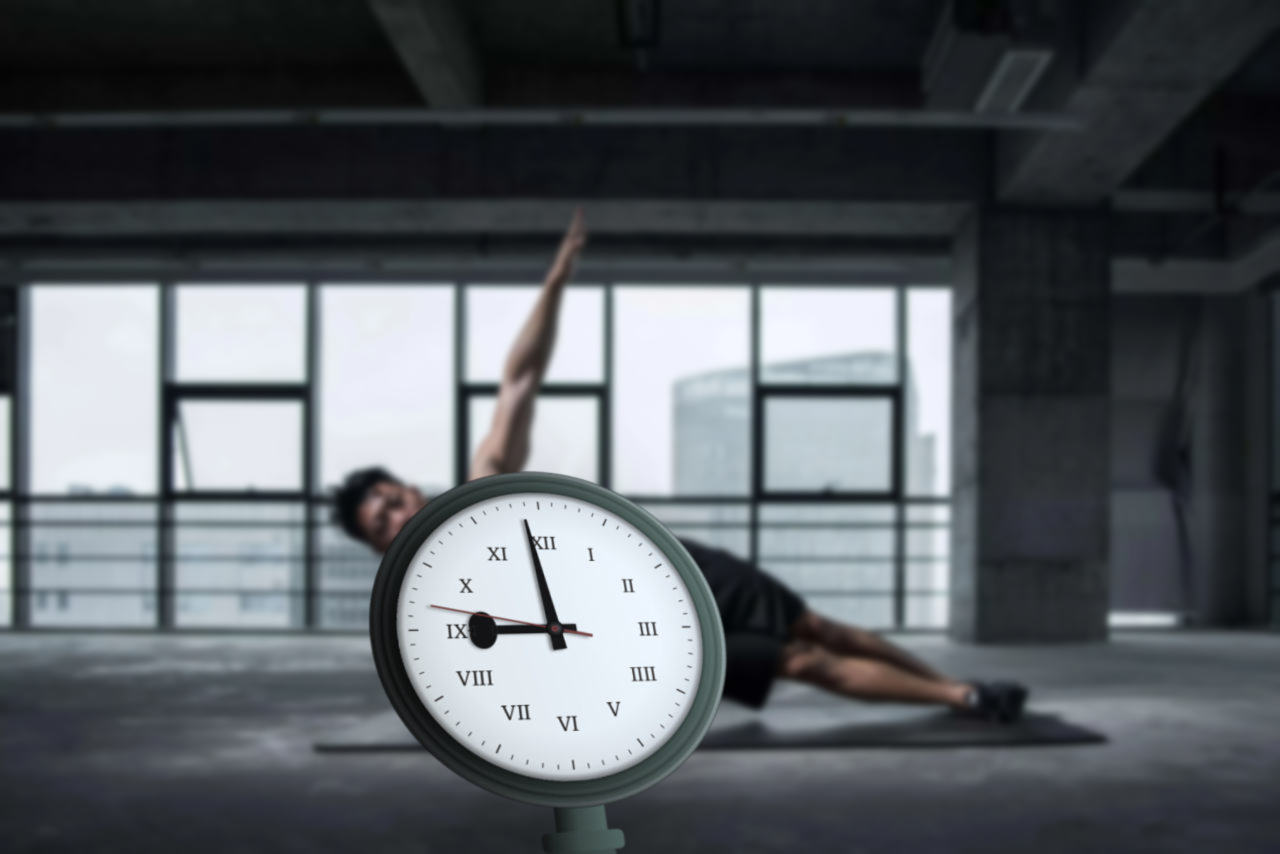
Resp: 8.58.47
